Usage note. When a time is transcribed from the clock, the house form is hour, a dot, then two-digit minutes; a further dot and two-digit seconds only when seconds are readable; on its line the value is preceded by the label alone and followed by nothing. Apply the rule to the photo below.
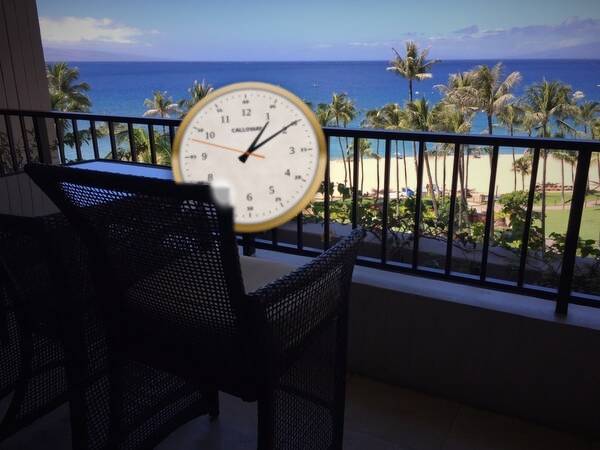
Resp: 1.09.48
